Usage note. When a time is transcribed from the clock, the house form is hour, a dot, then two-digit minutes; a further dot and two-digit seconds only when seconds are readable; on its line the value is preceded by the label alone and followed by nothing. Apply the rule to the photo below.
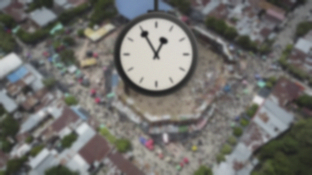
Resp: 12.55
